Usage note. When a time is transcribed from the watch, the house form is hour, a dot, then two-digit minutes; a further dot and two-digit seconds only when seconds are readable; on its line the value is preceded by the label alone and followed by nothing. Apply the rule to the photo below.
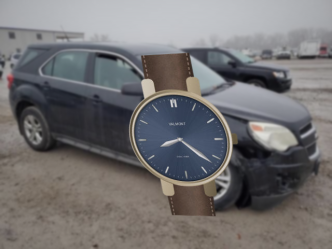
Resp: 8.22
